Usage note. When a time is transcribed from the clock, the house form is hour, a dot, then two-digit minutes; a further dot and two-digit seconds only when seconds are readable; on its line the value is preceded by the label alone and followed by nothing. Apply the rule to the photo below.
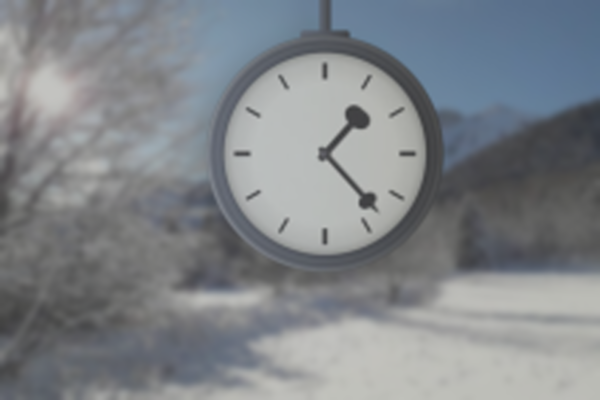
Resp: 1.23
